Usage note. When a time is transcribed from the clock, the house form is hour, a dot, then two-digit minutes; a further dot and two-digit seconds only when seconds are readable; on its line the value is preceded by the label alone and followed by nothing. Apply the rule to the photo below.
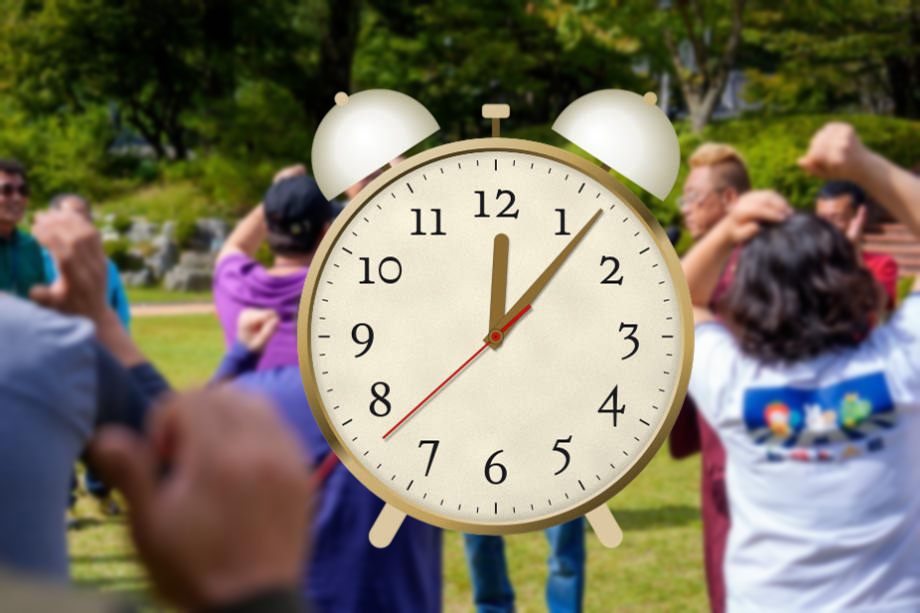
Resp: 12.06.38
